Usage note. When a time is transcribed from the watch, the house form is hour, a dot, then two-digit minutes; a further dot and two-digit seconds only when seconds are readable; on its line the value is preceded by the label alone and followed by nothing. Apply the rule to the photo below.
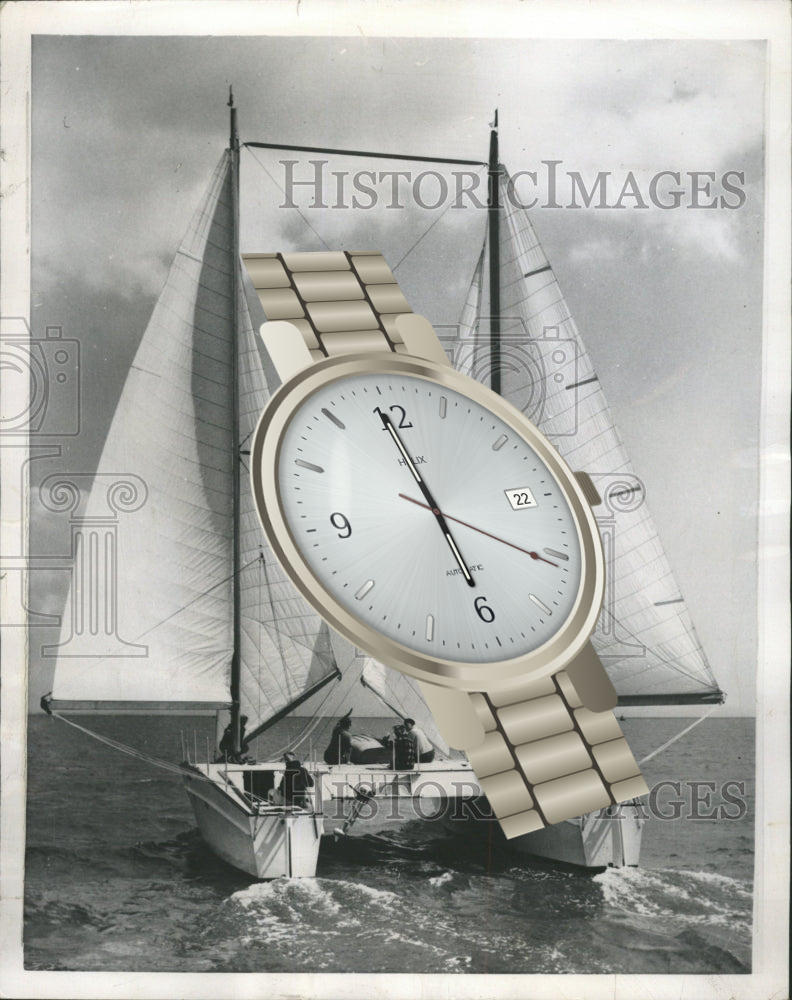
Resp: 5.59.21
